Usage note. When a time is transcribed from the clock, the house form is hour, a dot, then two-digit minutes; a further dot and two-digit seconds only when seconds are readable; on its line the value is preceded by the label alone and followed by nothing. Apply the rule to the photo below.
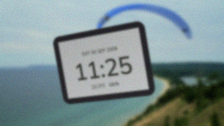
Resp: 11.25
